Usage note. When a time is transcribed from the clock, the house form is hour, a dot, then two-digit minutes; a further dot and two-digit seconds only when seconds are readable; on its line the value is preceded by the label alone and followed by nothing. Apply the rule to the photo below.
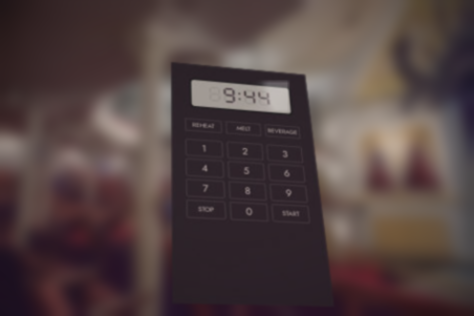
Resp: 9.44
